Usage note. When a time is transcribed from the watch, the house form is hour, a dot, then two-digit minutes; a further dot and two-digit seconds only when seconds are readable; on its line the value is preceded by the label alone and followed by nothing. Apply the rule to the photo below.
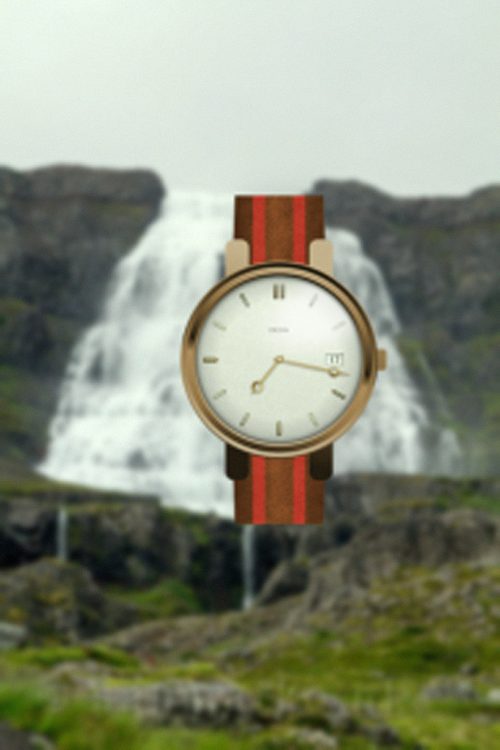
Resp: 7.17
